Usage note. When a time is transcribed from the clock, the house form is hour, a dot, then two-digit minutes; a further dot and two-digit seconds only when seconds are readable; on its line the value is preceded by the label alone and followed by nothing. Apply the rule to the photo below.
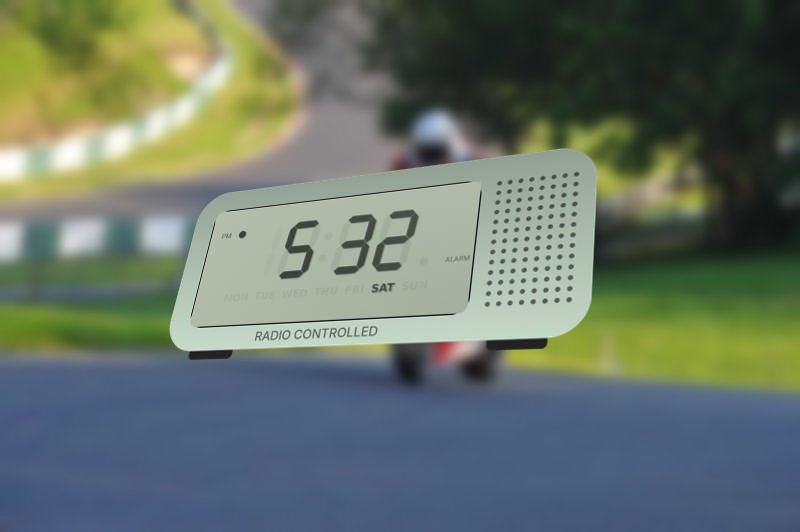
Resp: 5.32
